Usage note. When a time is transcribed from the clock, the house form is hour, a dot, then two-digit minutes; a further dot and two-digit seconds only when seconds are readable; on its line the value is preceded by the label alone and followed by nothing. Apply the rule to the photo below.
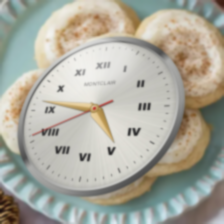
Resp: 4.46.41
